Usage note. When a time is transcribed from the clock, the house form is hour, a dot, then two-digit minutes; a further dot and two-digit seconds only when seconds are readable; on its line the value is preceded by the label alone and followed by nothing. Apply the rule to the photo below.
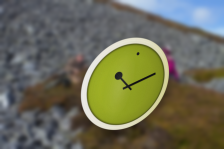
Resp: 10.10
